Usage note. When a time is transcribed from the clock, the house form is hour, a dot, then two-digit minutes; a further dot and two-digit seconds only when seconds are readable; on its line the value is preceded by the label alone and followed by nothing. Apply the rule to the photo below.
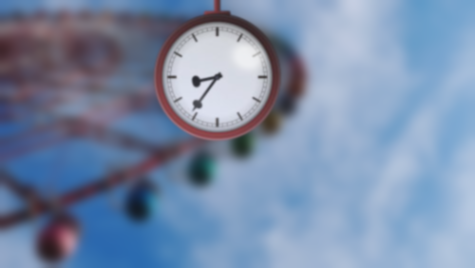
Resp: 8.36
